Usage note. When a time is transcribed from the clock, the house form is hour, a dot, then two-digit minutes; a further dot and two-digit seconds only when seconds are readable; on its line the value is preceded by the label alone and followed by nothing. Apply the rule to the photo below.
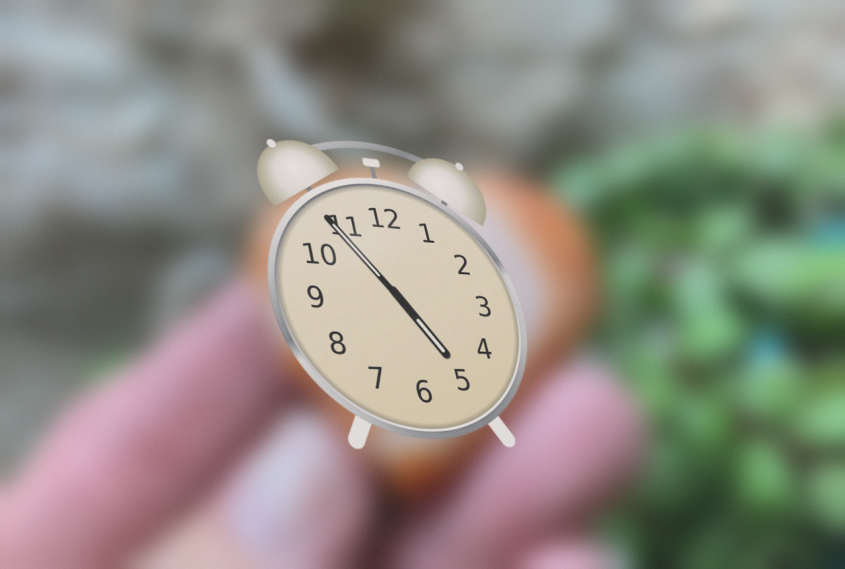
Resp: 4.54
